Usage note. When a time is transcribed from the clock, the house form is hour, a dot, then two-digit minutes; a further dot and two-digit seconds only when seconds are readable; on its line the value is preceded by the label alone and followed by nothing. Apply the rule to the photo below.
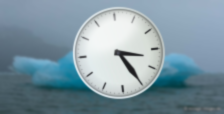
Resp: 3.25
